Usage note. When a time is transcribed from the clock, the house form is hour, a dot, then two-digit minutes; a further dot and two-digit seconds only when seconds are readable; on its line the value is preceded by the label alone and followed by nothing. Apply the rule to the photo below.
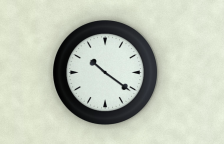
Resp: 10.21
